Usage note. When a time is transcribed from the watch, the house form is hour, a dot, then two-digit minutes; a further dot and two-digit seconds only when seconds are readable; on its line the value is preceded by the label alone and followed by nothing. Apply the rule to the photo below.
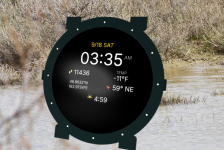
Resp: 3.35
